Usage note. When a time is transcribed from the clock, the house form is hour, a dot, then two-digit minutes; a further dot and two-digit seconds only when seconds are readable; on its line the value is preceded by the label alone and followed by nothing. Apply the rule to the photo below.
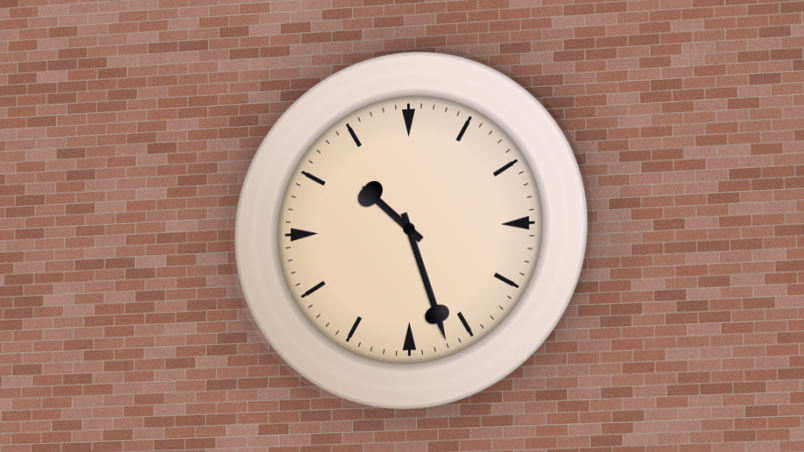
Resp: 10.27
